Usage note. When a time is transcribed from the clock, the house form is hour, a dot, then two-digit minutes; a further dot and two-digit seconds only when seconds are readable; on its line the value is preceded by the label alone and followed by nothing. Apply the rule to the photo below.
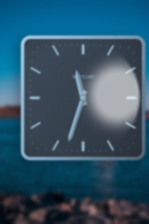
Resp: 11.33
